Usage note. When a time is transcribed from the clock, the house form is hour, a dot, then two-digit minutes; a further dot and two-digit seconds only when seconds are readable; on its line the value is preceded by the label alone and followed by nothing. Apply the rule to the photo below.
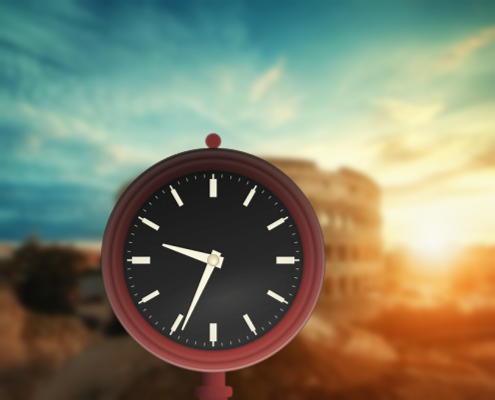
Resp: 9.34
